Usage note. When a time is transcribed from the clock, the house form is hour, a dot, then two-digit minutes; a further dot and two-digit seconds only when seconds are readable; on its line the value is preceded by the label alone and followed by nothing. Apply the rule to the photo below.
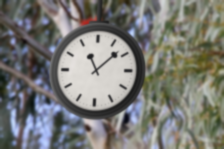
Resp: 11.08
